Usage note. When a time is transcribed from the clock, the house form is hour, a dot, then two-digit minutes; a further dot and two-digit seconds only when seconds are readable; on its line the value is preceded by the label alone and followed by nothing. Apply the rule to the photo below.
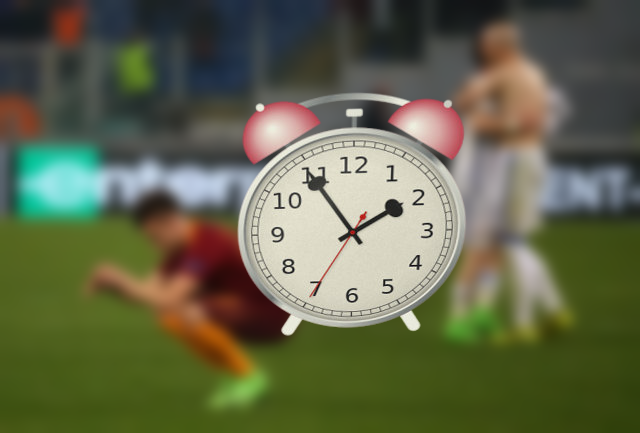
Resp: 1.54.35
